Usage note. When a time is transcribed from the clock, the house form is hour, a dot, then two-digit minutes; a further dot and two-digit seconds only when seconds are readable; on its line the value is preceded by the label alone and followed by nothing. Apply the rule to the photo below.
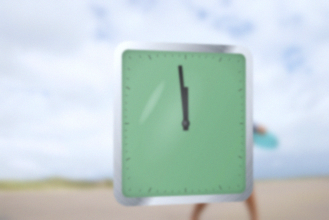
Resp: 11.59
